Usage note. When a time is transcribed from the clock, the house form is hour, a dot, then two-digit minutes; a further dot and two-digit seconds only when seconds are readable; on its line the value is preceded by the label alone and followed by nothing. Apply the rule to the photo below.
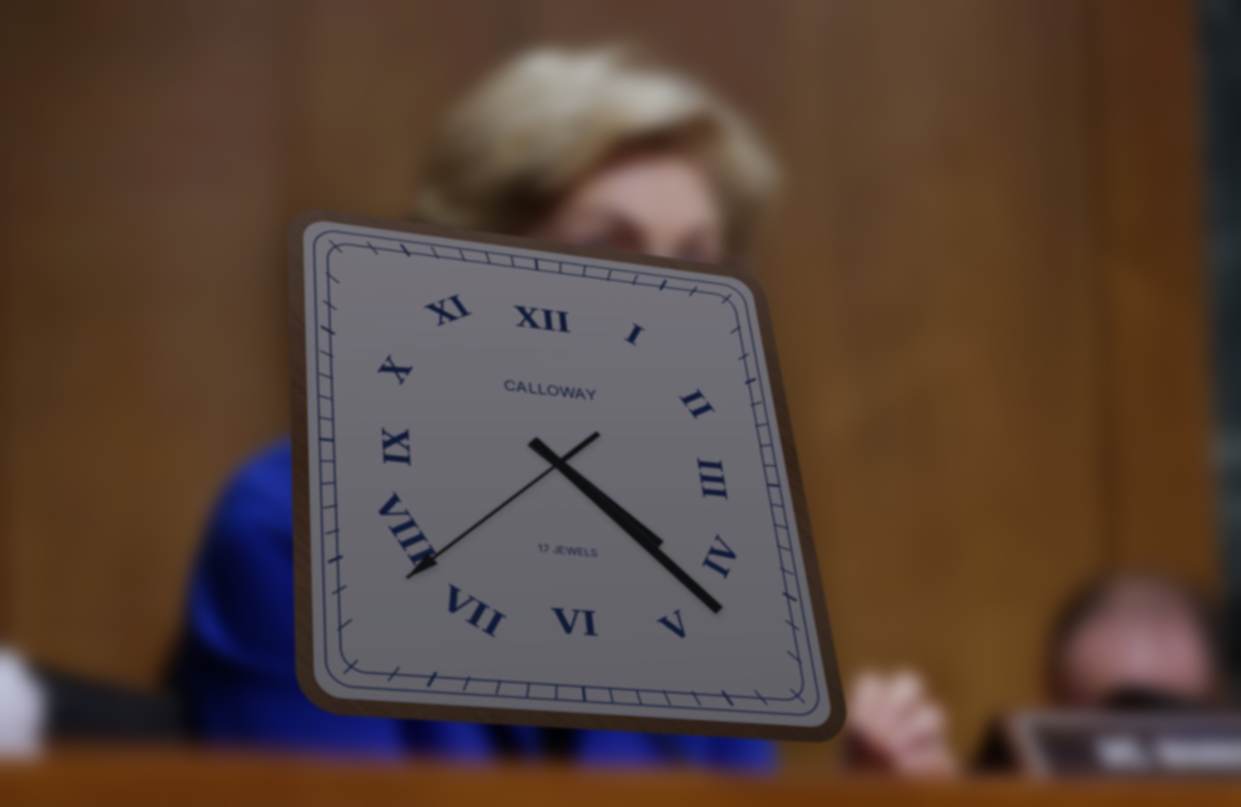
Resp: 4.22.38
